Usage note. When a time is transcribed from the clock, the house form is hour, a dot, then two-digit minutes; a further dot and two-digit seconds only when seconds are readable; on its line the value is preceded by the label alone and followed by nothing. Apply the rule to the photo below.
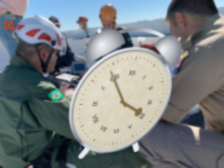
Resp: 3.54
